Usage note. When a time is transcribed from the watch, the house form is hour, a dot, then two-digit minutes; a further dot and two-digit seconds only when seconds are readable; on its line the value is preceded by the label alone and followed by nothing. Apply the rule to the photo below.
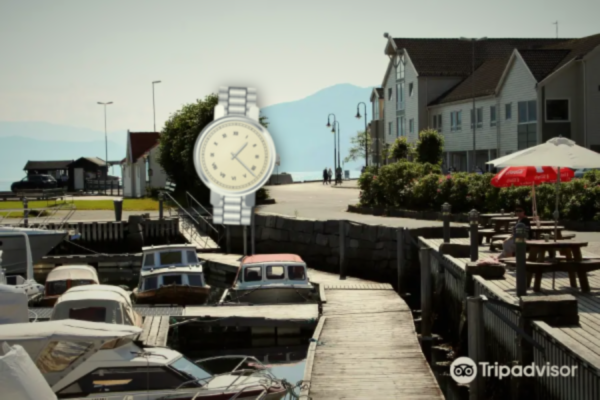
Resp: 1.22
